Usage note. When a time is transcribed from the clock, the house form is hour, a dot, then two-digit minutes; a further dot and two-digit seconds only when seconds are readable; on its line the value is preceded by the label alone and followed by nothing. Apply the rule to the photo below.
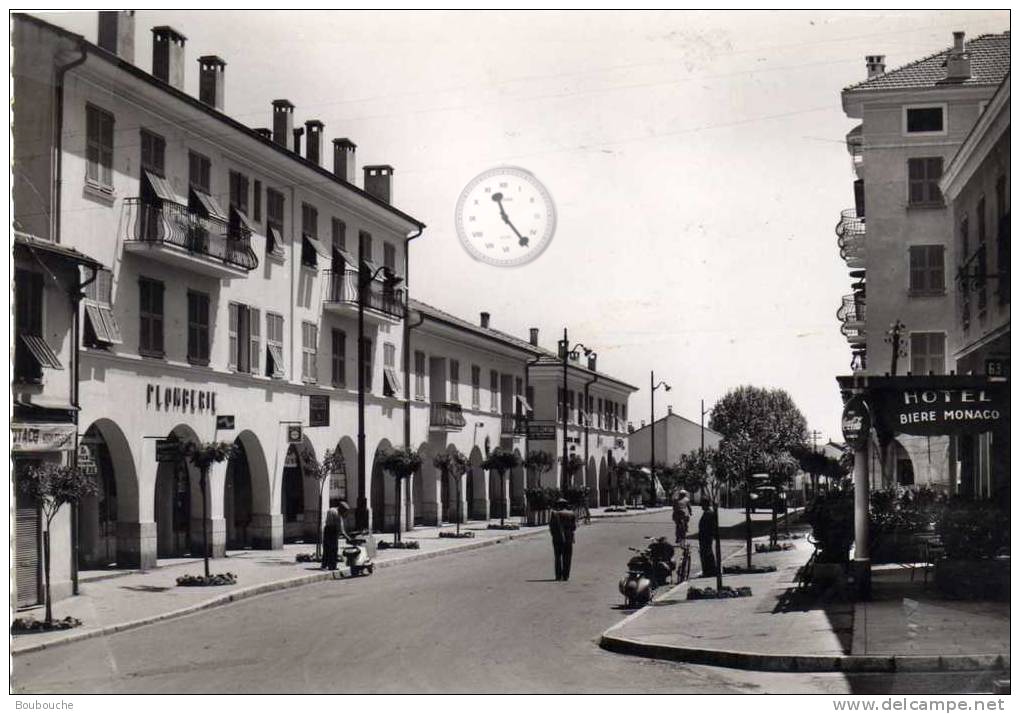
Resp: 11.24
